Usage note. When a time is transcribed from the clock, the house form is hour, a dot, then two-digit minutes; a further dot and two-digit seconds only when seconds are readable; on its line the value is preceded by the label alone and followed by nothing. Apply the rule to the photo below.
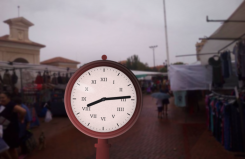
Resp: 8.14
